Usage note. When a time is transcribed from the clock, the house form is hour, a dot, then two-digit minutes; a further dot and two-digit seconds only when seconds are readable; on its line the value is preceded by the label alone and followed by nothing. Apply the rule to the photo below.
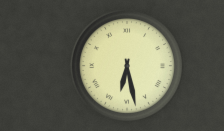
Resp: 6.28
